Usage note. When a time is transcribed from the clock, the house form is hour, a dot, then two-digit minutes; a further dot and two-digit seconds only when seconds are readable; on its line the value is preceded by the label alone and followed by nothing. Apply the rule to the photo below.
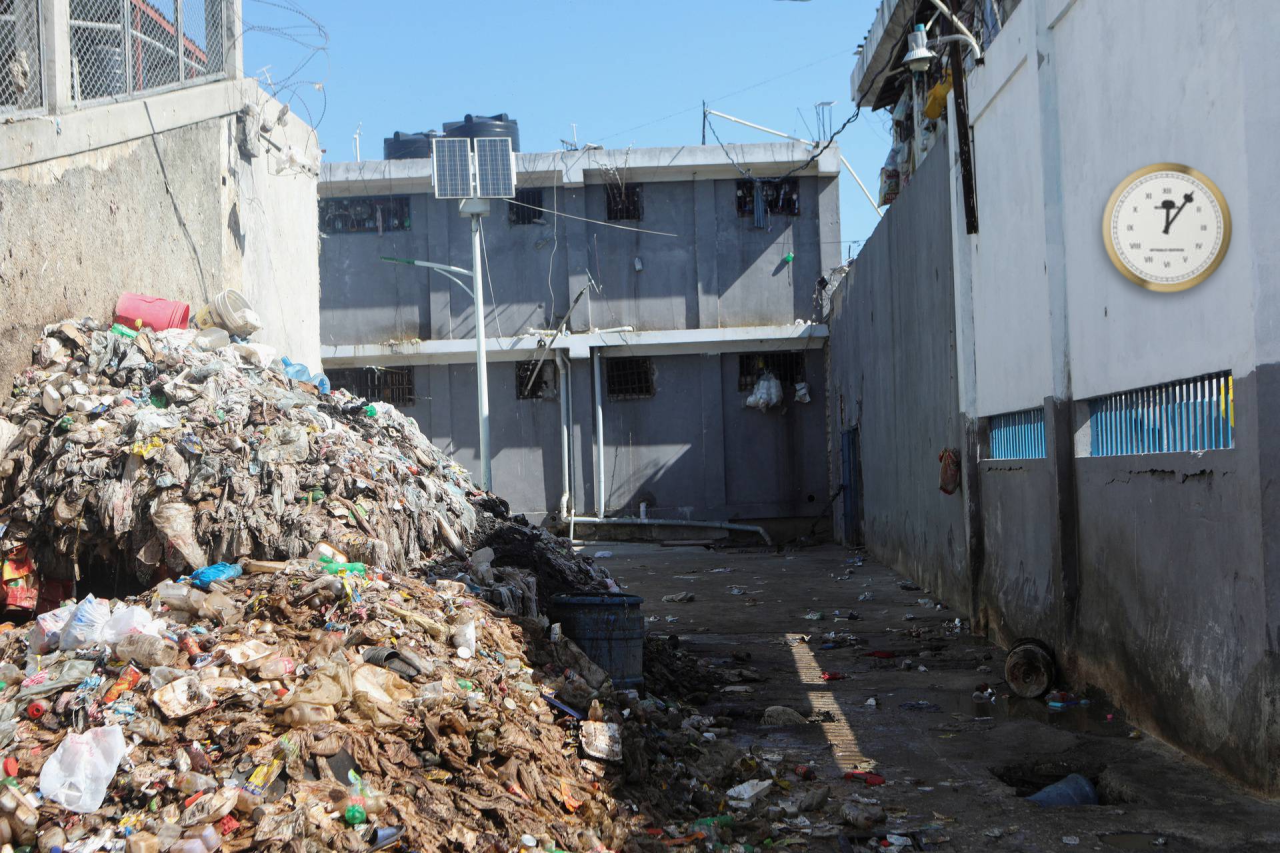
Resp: 12.06
